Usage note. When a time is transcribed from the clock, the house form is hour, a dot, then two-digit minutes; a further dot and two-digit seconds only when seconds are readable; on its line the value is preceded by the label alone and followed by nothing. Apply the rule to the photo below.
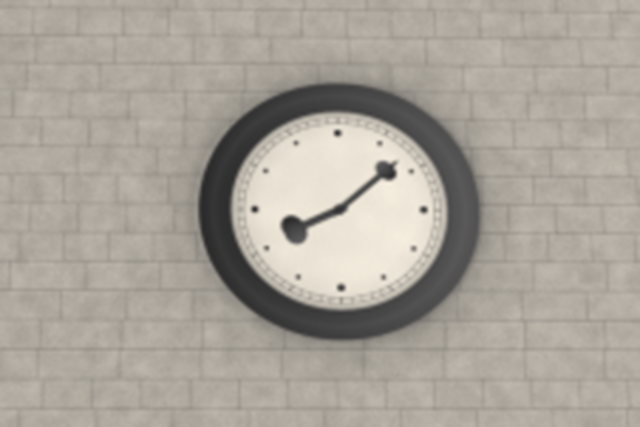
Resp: 8.08
